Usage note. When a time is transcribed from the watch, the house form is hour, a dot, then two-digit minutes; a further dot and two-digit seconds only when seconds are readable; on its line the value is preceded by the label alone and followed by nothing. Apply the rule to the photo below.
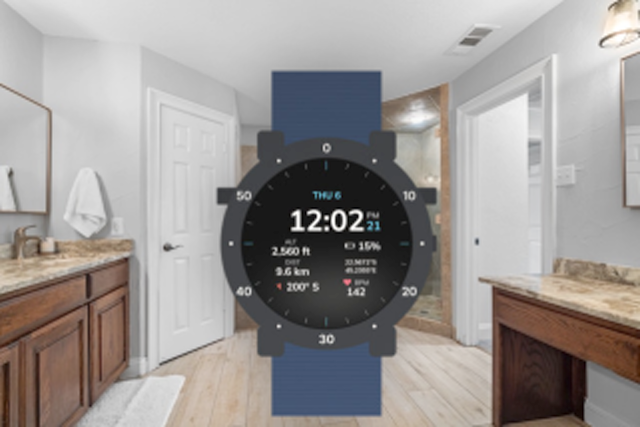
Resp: 12.02
